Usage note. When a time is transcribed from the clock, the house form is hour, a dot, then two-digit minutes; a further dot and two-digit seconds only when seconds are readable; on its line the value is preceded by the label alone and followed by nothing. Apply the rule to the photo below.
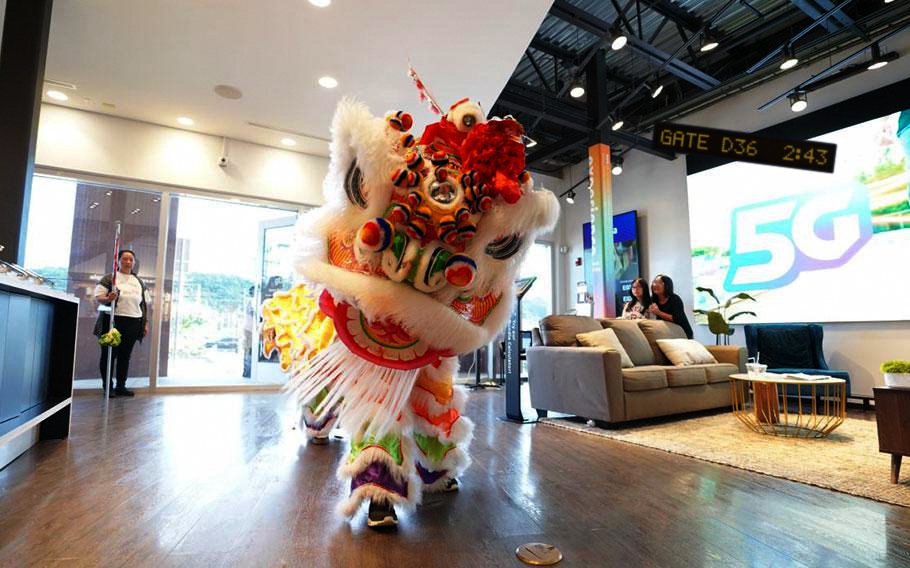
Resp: 2.43
